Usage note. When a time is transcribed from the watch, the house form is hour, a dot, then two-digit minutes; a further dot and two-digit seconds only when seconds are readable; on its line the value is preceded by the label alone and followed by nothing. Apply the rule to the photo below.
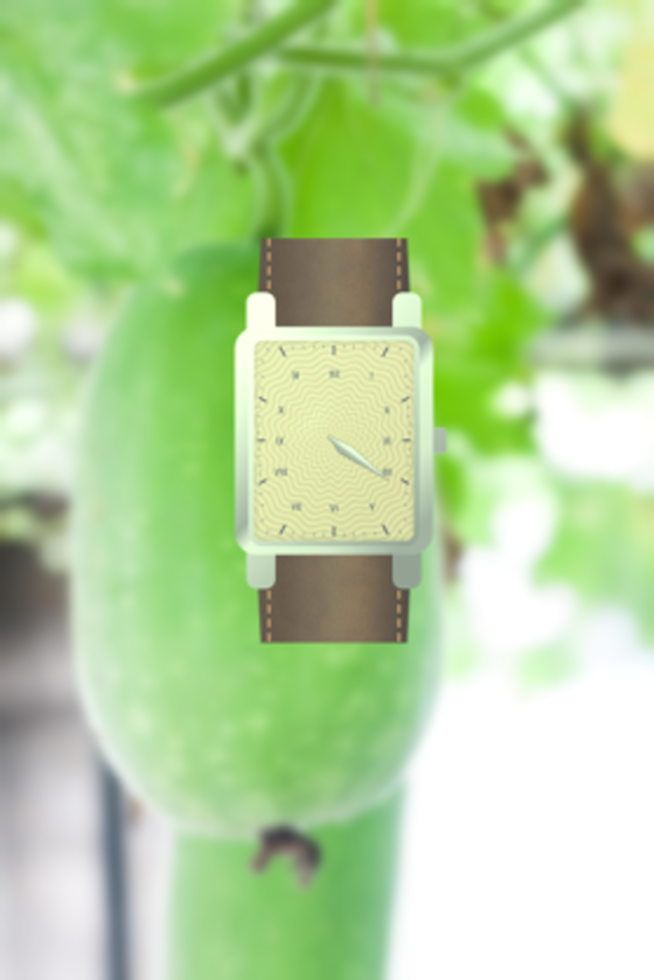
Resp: 4.21
